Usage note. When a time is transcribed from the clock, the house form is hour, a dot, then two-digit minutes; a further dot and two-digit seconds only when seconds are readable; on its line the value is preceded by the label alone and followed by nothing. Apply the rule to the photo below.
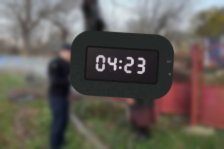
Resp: 4.23
